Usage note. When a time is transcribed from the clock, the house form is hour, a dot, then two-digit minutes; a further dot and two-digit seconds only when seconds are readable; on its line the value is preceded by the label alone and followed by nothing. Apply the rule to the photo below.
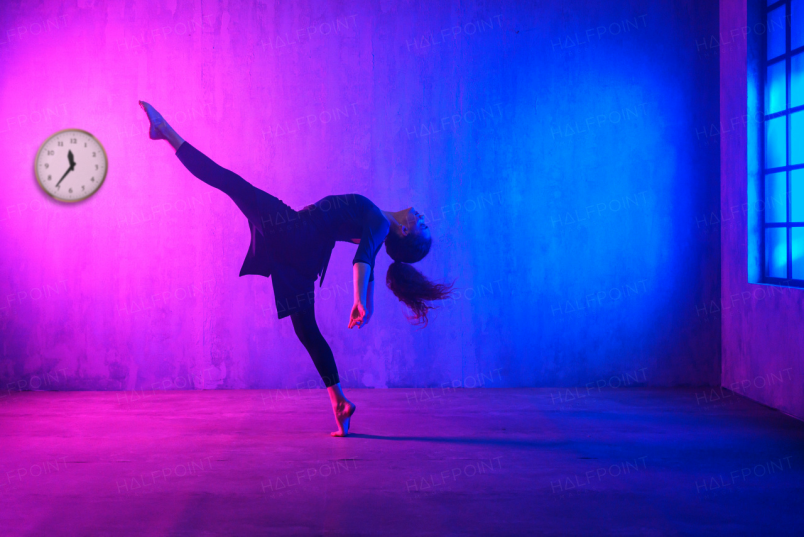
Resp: 11.36
